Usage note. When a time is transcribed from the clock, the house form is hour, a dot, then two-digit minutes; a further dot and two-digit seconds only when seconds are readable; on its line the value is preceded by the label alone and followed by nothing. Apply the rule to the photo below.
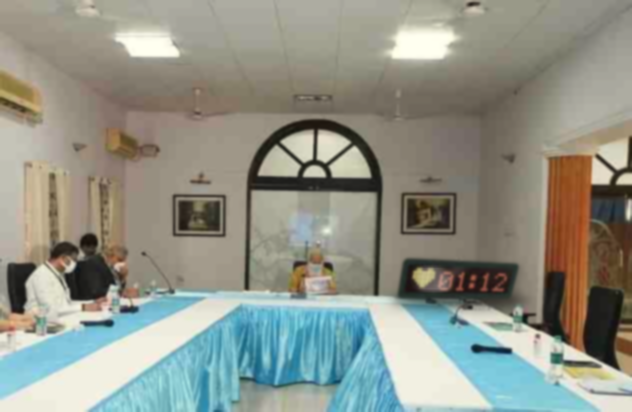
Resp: 1.12
